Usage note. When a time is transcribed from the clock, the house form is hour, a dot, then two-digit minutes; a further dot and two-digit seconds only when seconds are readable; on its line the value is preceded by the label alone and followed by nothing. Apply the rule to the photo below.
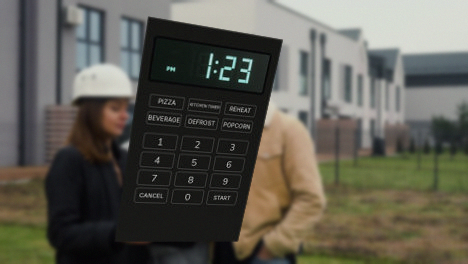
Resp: 1.23
